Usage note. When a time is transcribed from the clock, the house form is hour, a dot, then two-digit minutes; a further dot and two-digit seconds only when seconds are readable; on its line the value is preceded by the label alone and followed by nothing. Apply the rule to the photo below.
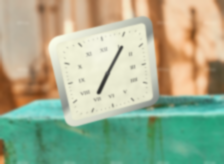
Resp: 7.06
